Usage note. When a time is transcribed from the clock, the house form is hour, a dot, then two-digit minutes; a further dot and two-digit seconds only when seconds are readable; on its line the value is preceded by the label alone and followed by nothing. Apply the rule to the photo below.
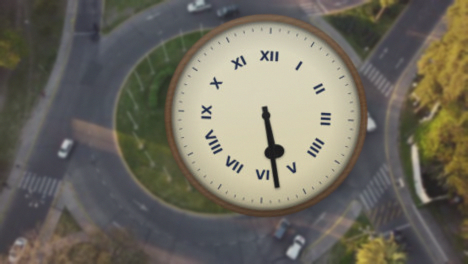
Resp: 5.28
